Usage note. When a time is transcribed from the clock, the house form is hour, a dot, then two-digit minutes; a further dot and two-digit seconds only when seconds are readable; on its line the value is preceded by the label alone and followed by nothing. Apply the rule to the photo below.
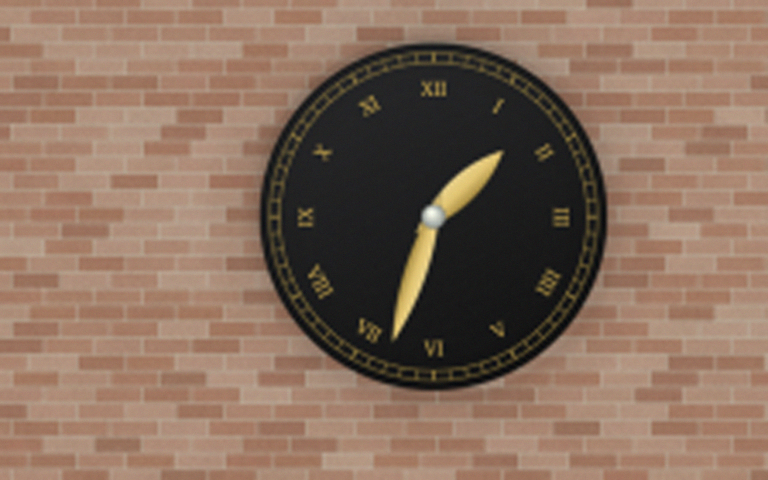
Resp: 1.33
